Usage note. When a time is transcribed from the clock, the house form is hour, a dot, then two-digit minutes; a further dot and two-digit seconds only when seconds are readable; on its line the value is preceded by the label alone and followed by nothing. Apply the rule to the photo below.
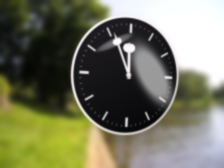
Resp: 11.56
